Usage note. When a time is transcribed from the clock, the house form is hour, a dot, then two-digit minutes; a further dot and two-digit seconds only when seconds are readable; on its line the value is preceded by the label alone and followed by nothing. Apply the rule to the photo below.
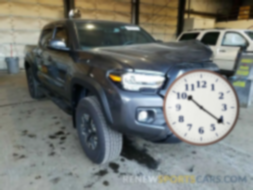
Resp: 10.21
